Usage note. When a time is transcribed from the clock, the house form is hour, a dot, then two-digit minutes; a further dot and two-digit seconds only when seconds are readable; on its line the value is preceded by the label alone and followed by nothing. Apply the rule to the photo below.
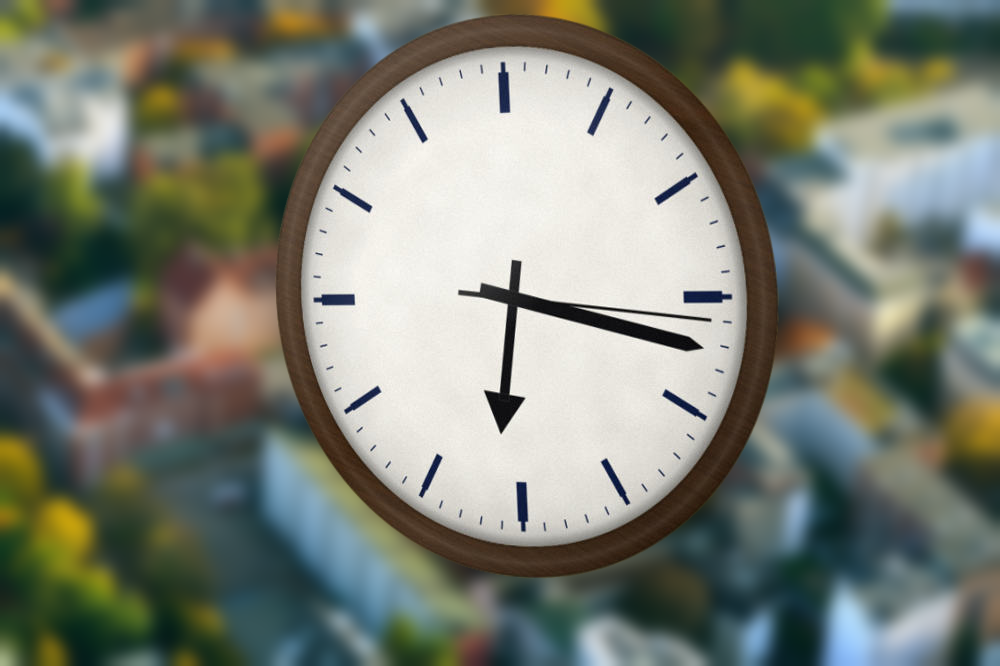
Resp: 6.17.16
